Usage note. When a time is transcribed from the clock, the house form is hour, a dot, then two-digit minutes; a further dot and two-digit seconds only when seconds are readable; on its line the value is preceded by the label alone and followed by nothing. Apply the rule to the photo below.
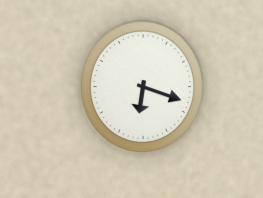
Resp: 6.18
